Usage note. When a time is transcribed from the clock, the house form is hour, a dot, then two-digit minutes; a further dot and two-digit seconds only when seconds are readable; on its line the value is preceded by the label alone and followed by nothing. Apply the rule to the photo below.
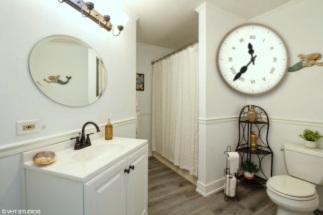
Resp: 11.37
